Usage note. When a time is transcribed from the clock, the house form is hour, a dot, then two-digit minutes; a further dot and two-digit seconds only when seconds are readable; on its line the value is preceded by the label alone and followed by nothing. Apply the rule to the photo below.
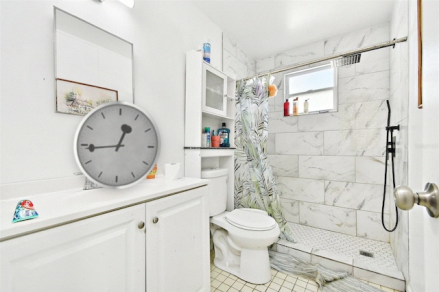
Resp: 12.44
